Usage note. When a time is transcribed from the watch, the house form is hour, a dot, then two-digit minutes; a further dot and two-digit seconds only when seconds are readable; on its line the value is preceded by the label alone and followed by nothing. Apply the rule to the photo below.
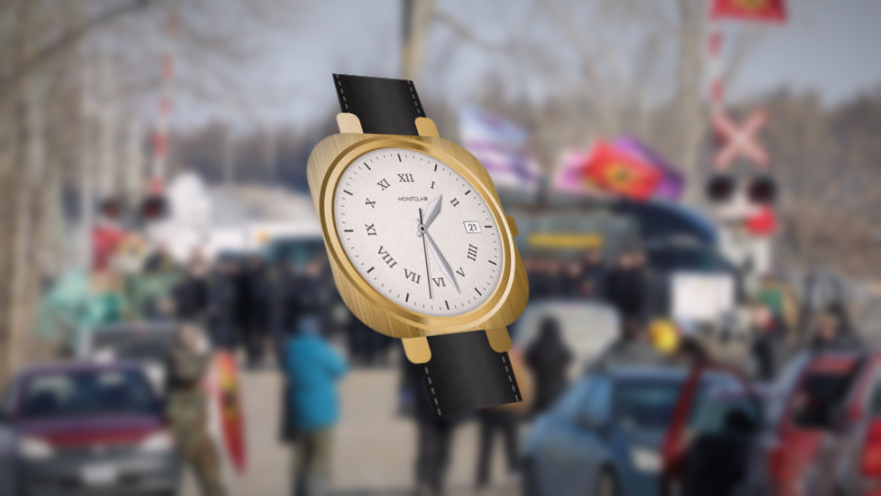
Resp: 1.27.32
